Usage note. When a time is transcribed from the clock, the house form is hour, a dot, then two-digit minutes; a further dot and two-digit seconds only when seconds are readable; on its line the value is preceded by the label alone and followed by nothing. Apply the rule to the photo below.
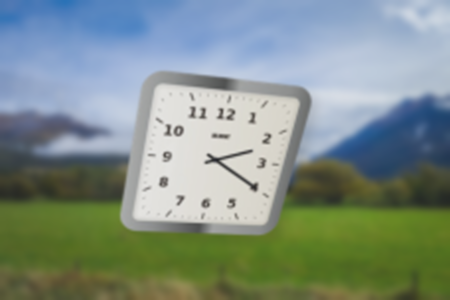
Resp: 2.20
